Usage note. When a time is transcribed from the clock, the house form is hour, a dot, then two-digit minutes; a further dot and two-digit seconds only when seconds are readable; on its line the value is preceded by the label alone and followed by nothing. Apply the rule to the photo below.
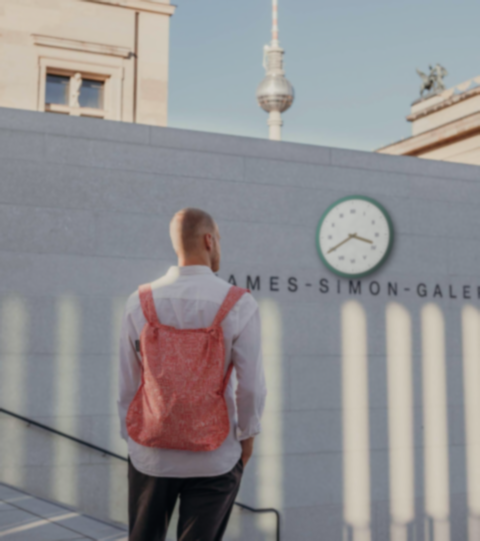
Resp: 3.40
